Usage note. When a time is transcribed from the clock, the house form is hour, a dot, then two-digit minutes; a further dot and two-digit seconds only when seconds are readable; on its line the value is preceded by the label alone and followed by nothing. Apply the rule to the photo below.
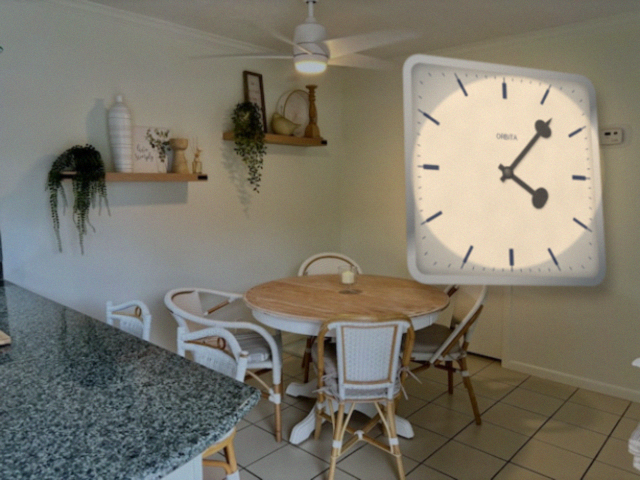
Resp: 4.07
